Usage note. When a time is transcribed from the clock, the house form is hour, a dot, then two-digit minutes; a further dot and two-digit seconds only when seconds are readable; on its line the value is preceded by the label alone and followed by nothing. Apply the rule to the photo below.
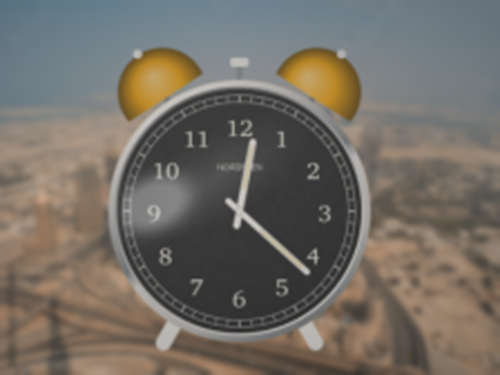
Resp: 12.22
